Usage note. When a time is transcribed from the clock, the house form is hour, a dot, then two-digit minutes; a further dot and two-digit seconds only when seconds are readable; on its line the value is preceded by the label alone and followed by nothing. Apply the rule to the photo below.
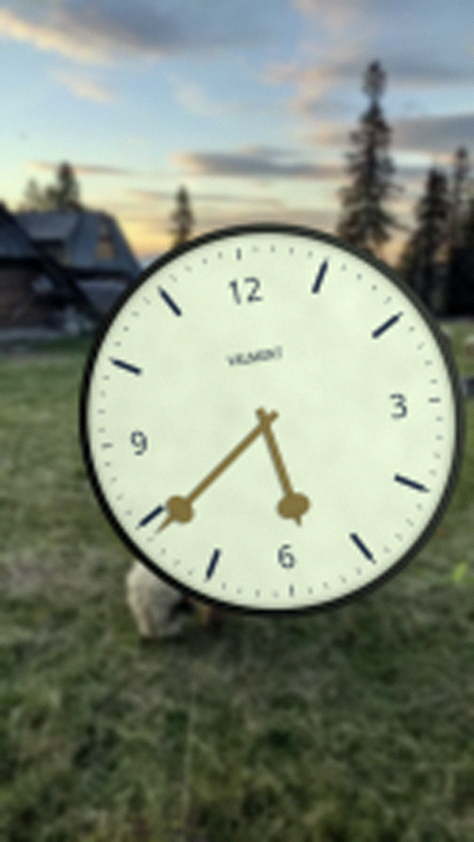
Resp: 5.39
